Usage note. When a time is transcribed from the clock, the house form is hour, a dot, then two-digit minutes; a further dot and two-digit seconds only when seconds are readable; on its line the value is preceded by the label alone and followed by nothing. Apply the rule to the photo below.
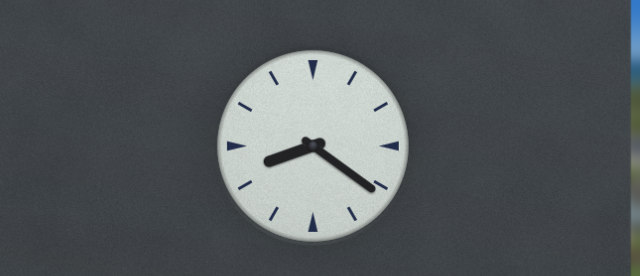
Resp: 8.21
